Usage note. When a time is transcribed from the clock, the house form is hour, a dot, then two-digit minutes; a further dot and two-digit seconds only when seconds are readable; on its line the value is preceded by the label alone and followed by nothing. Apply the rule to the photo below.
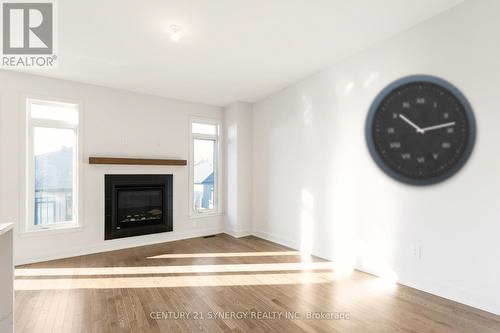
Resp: 10.13
